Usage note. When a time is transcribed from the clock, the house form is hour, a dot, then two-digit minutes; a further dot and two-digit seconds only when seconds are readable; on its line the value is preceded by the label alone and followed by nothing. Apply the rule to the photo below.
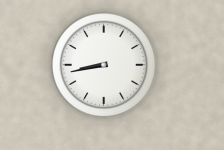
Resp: 8.43
